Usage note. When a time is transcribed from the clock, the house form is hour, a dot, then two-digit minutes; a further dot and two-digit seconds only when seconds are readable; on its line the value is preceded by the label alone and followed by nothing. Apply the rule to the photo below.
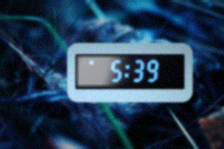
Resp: 5.39
